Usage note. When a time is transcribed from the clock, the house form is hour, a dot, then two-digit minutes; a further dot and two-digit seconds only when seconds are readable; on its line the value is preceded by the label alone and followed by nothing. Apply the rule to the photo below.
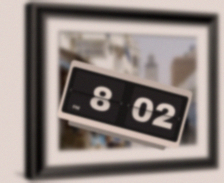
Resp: 8.02
